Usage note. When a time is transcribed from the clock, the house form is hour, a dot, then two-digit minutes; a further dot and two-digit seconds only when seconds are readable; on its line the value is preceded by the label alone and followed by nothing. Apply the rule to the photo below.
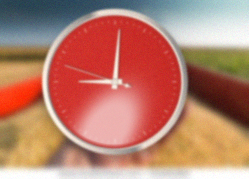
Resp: 9.00.48
